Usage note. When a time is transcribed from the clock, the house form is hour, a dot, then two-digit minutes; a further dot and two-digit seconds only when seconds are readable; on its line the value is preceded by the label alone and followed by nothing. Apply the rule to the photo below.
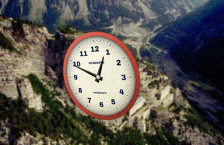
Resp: 12.49
